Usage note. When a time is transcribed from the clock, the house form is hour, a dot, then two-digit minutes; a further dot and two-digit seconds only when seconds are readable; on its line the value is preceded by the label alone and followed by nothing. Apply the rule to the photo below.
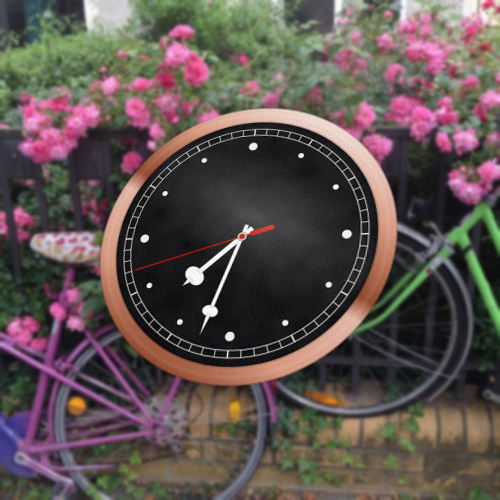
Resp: 7.32.42
